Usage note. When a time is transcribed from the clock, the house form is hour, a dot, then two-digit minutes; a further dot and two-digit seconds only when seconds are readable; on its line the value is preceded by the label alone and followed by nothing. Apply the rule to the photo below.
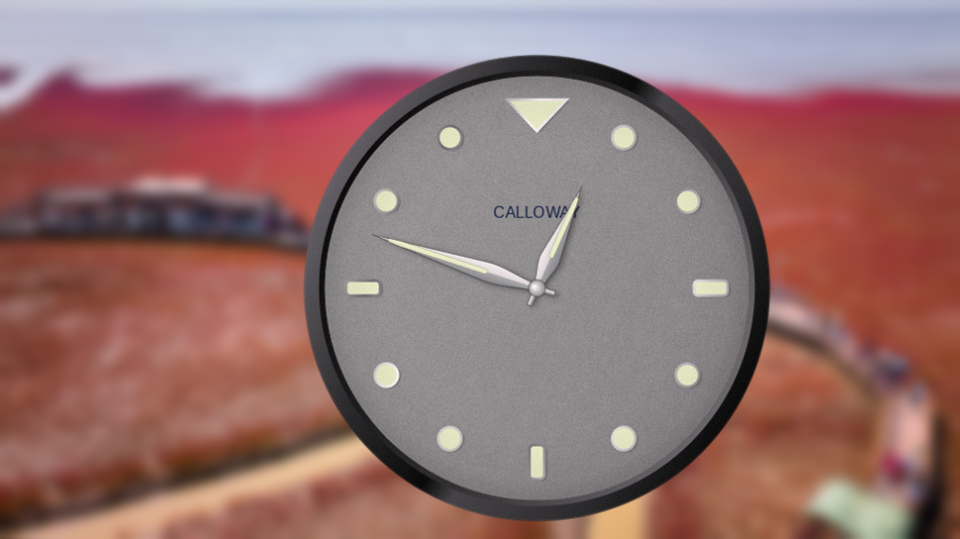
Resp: 12.48
